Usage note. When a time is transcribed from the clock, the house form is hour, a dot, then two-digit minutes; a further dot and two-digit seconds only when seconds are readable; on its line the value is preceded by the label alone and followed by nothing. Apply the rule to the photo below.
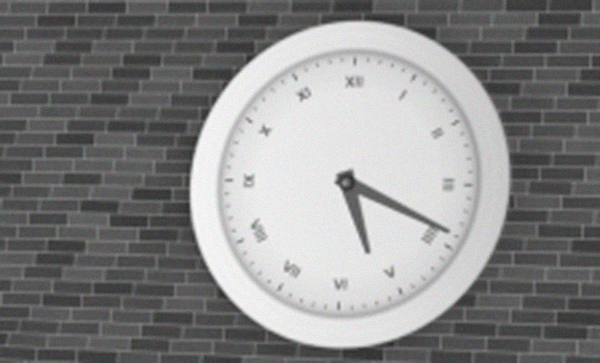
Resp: 5.19
